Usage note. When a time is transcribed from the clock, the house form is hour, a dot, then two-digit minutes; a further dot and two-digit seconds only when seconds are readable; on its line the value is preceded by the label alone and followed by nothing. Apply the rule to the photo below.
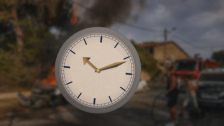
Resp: 10.11
